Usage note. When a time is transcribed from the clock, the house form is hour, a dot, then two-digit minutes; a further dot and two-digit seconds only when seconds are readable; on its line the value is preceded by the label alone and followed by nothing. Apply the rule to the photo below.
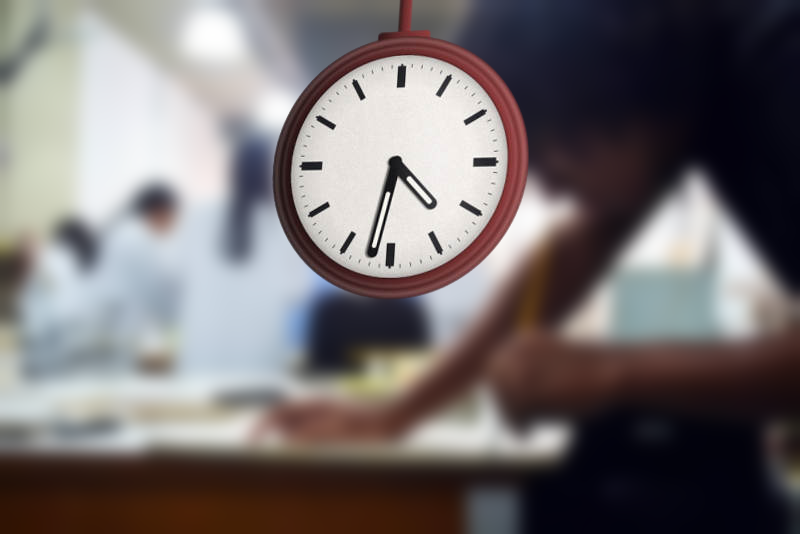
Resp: 4.32
